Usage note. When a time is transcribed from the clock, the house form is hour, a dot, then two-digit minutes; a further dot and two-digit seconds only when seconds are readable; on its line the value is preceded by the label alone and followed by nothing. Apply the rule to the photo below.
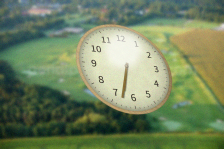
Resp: 6.33
